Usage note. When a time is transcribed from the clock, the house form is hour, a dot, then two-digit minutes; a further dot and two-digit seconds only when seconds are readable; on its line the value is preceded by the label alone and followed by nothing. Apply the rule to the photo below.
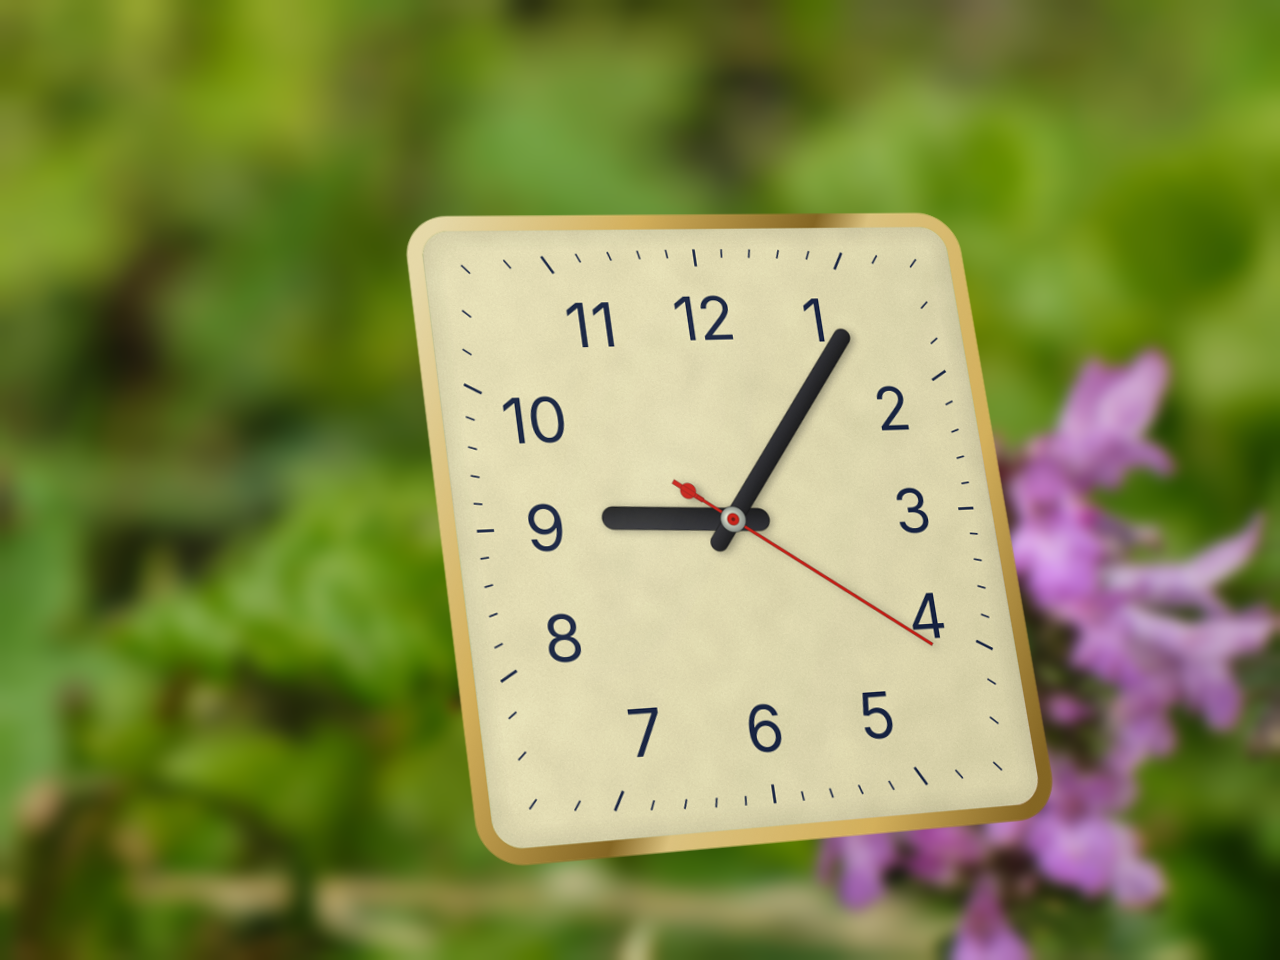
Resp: 9.06.21
